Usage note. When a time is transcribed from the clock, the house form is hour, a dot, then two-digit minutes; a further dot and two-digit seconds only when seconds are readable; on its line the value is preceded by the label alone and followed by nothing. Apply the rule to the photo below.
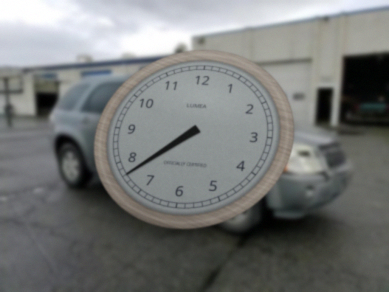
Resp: 7.38
